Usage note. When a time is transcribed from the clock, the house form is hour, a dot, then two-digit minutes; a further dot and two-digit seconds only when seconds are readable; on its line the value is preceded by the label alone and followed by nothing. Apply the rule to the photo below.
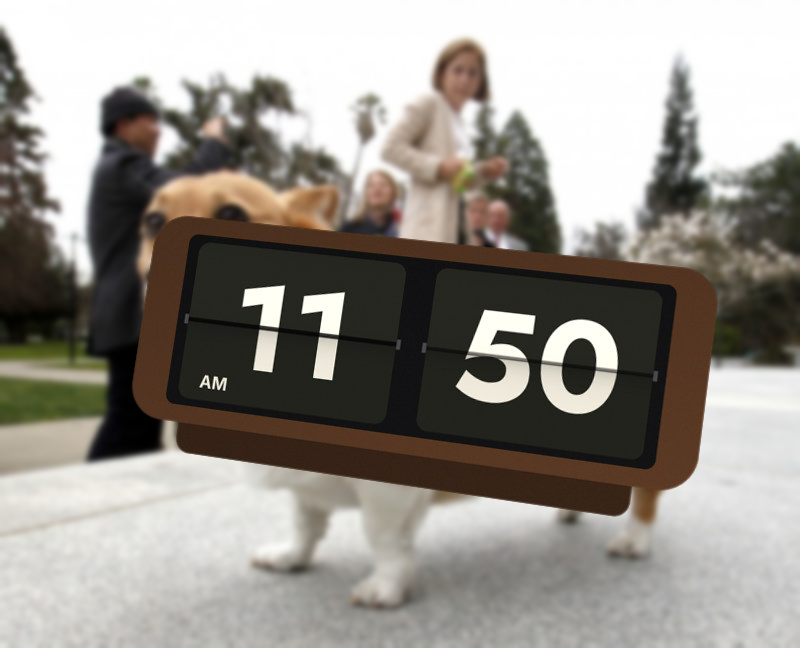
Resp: 11.50
